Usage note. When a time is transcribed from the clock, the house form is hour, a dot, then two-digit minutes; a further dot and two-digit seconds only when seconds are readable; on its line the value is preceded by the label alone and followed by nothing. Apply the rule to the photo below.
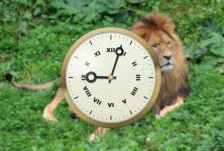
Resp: 9.03
